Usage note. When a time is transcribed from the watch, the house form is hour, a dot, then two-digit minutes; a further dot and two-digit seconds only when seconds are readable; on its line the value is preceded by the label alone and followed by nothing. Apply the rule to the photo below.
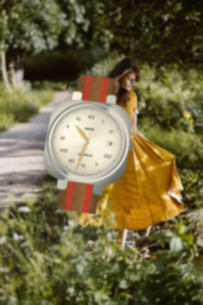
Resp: 10.32
